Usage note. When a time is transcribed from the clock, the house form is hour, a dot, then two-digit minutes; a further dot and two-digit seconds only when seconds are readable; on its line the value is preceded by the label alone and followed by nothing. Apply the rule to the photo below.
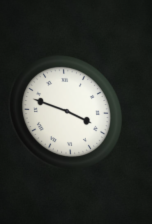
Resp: 3.48
